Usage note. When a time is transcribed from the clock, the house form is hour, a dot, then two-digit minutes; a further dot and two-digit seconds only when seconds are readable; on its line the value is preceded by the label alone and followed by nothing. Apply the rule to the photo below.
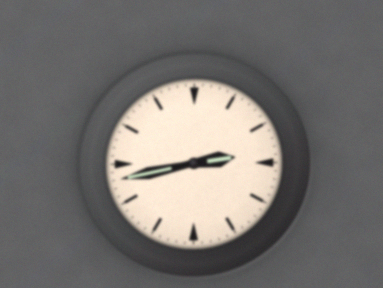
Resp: 2.43
